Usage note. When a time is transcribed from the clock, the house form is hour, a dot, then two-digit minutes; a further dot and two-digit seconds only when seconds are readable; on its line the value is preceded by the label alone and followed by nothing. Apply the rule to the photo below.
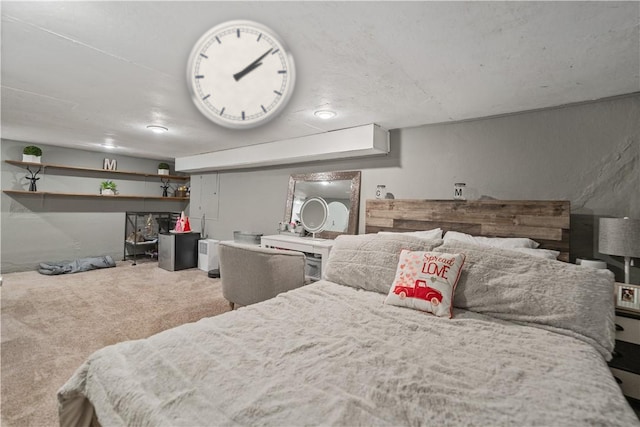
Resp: 2.09
